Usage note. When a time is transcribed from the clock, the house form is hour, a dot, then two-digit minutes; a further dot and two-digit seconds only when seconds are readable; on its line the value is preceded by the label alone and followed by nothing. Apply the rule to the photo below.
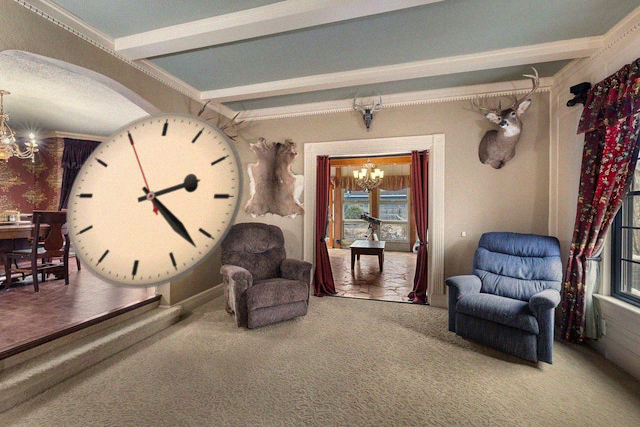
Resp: 2.21.55
